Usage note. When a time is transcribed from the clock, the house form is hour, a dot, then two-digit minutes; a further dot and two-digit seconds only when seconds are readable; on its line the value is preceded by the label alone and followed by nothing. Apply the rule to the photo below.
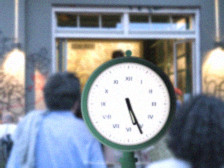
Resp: 5.26
